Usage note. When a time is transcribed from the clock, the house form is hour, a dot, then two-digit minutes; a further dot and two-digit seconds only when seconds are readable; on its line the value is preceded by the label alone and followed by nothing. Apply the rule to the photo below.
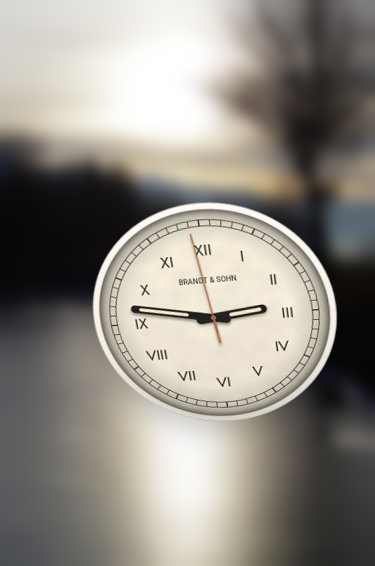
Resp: 2.46.59
